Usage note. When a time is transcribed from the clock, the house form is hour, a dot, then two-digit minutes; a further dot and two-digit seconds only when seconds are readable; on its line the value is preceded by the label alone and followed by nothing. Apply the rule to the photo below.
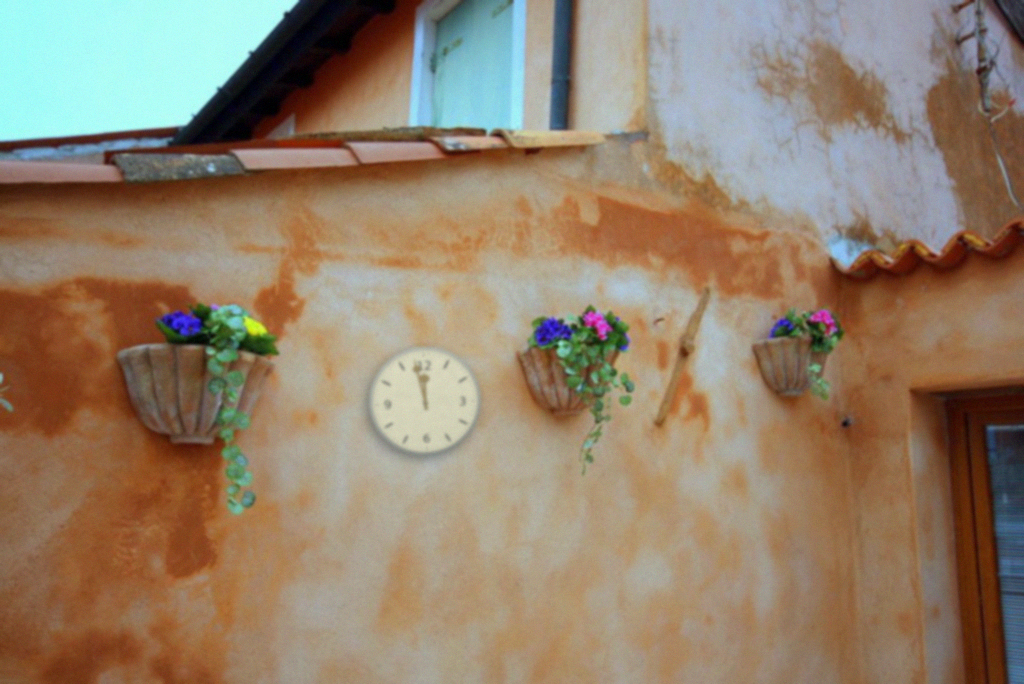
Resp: 11.58
